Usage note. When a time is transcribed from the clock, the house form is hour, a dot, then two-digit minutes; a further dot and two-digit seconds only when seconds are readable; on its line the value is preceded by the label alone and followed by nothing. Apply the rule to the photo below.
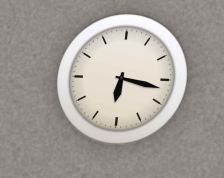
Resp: 6.17
